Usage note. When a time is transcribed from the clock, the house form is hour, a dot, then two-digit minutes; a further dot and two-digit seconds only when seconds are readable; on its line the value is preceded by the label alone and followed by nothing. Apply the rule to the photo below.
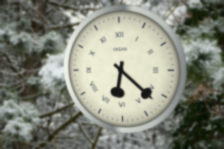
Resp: 6.22
